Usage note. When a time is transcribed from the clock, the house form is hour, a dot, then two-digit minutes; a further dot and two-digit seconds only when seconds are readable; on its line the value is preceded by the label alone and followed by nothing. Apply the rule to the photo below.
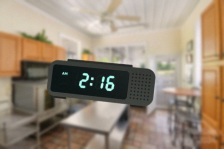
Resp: 2.16
